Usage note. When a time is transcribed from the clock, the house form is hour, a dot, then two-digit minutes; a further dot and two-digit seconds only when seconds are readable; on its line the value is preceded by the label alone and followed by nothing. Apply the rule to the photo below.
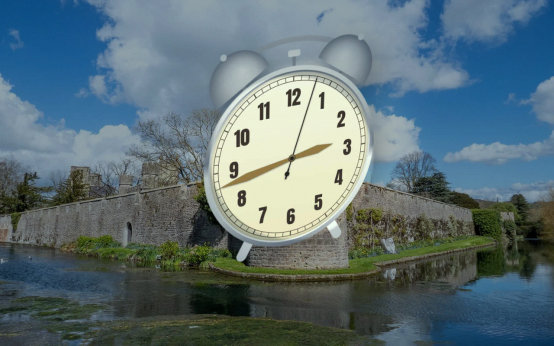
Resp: 2.43.03
